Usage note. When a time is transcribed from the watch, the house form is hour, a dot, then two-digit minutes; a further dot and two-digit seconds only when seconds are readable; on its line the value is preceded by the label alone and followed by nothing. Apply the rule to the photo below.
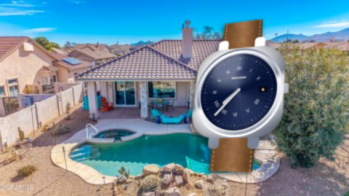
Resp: 7.37
